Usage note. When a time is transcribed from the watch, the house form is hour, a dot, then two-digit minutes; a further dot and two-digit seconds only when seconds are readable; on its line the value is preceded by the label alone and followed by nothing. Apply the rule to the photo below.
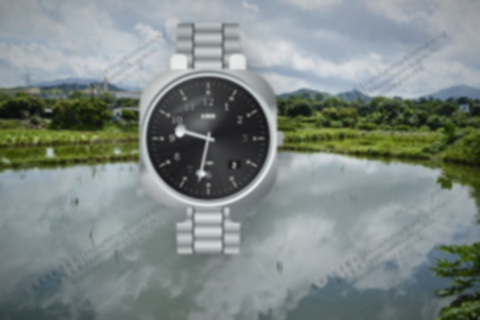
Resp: 9.32
